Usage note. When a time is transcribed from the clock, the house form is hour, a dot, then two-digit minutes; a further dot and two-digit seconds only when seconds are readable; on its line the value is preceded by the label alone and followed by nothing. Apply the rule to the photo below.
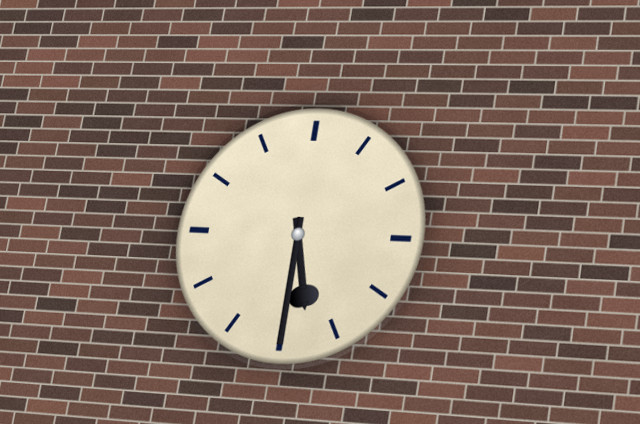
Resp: 5.30
